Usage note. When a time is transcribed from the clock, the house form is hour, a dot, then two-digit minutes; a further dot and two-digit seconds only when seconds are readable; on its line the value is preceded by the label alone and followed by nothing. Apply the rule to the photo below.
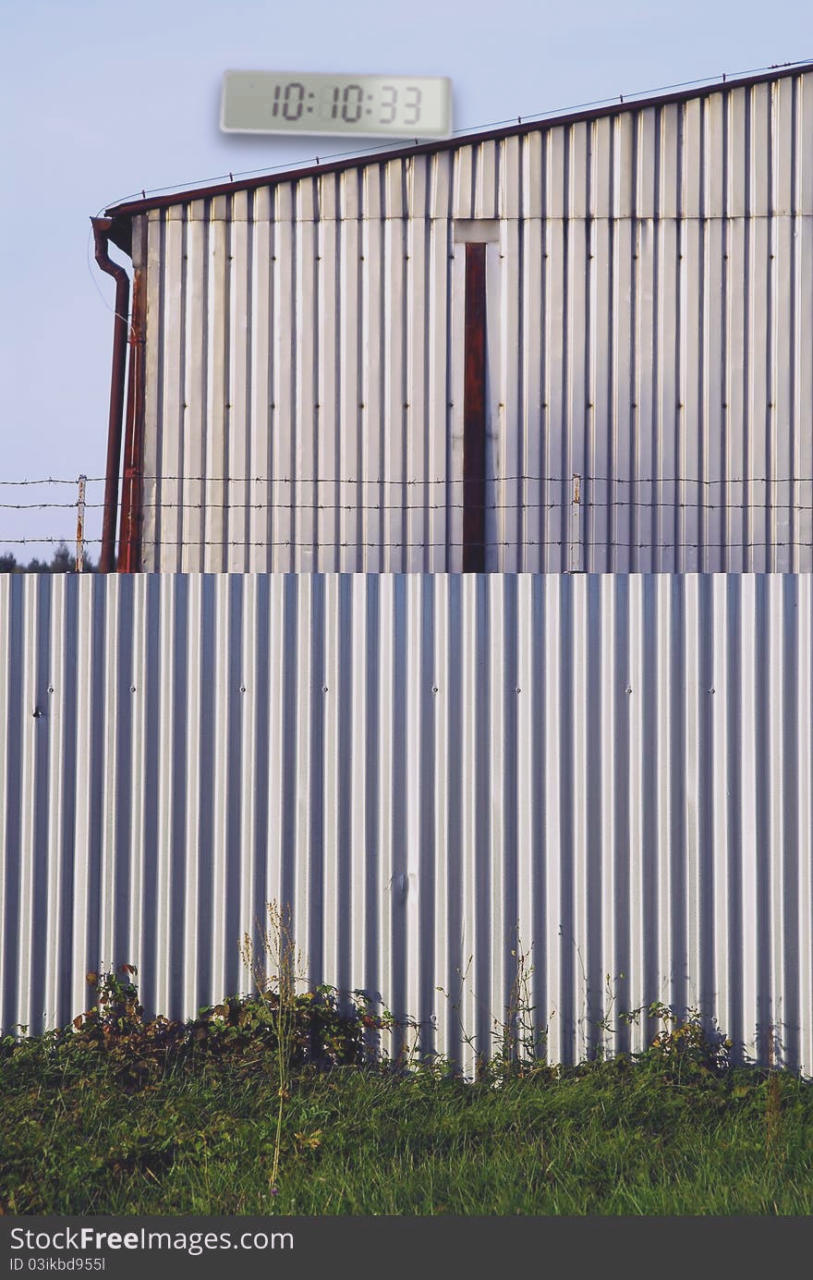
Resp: 10.10.33
